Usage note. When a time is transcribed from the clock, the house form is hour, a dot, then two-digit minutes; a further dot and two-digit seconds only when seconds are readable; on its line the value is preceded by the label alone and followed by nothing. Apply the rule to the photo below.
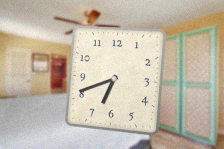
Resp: 6.41
